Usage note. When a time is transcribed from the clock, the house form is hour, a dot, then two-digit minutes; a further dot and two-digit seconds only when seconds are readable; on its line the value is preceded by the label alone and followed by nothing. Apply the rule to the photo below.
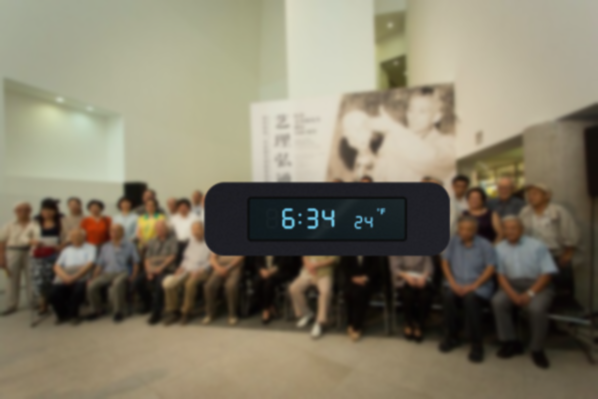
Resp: 6.34
